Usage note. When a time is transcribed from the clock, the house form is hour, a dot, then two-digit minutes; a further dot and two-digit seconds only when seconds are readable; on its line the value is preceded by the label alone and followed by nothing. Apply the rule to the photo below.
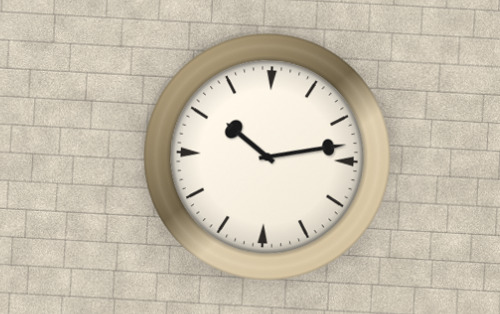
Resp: 10.13
